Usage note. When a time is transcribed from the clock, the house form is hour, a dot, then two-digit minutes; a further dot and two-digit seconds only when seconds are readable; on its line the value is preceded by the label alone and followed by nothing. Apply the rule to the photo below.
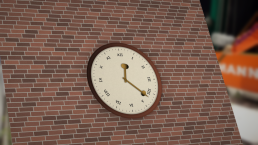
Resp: 12.22
